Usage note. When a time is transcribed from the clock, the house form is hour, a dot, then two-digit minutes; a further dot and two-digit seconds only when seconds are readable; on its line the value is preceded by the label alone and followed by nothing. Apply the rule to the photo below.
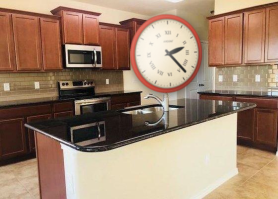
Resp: 2.23
